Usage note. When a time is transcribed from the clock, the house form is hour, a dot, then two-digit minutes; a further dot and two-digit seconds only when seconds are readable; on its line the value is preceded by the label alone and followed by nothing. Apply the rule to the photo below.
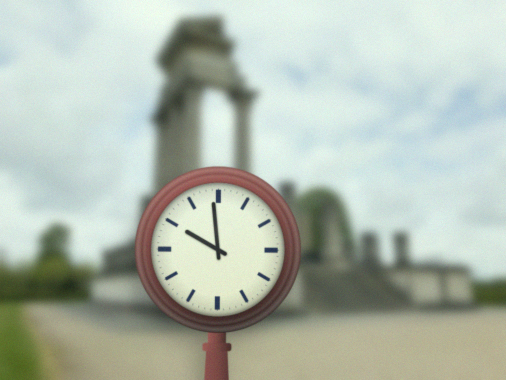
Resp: 9.59
